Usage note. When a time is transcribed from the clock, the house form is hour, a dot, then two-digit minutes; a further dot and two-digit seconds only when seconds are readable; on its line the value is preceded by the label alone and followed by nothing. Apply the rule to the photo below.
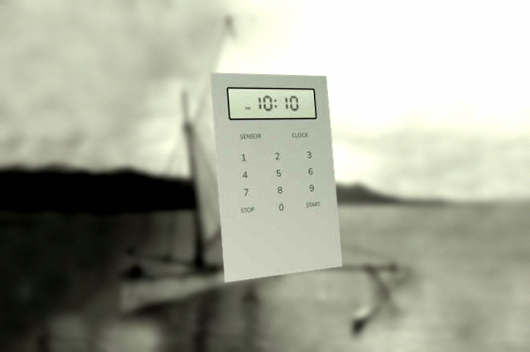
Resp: 10.10
